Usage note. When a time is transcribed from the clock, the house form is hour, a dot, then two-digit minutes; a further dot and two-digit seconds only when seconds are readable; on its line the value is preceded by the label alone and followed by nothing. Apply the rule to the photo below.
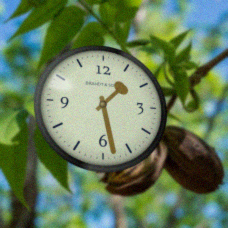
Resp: 1.28
